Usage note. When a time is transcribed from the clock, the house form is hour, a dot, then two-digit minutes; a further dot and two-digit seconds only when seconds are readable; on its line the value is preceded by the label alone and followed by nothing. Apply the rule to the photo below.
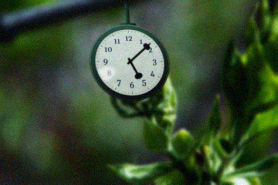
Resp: 5.08
